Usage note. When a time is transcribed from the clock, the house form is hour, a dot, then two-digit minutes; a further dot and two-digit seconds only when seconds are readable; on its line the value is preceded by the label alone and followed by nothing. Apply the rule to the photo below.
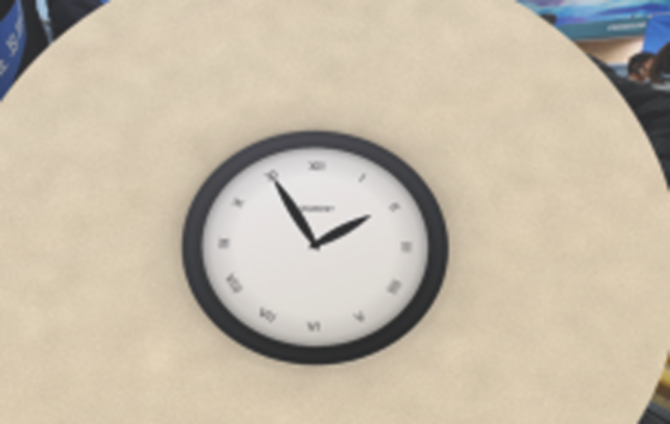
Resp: 1.55
